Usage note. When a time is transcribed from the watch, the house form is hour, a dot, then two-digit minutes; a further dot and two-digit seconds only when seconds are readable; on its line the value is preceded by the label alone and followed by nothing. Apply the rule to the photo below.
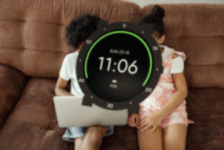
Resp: 11.06
